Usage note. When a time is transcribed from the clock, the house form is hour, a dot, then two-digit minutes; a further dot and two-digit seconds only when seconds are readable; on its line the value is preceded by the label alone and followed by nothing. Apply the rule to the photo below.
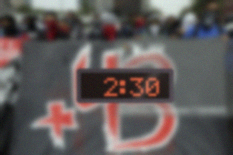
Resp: 2.30
